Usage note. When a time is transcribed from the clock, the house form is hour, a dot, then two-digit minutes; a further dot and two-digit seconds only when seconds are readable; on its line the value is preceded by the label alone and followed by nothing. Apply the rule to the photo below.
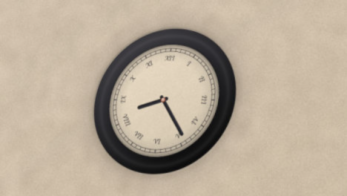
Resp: 8.24
